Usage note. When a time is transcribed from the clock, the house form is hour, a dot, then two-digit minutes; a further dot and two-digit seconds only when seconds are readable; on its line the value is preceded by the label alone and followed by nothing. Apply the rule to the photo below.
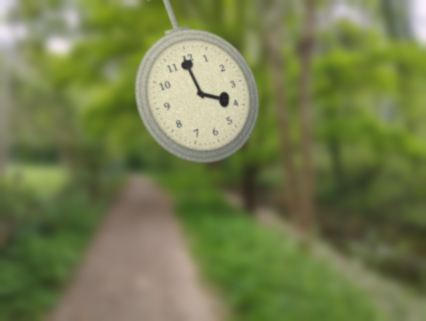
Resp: 3.59
